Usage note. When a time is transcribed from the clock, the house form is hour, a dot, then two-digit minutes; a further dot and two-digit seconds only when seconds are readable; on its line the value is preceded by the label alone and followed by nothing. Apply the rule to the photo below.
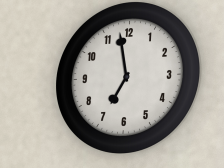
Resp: 6.58
